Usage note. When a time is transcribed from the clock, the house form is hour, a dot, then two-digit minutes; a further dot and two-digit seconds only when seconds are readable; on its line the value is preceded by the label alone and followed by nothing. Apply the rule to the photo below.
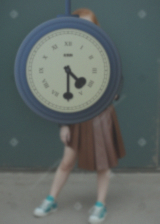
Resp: 4.30
